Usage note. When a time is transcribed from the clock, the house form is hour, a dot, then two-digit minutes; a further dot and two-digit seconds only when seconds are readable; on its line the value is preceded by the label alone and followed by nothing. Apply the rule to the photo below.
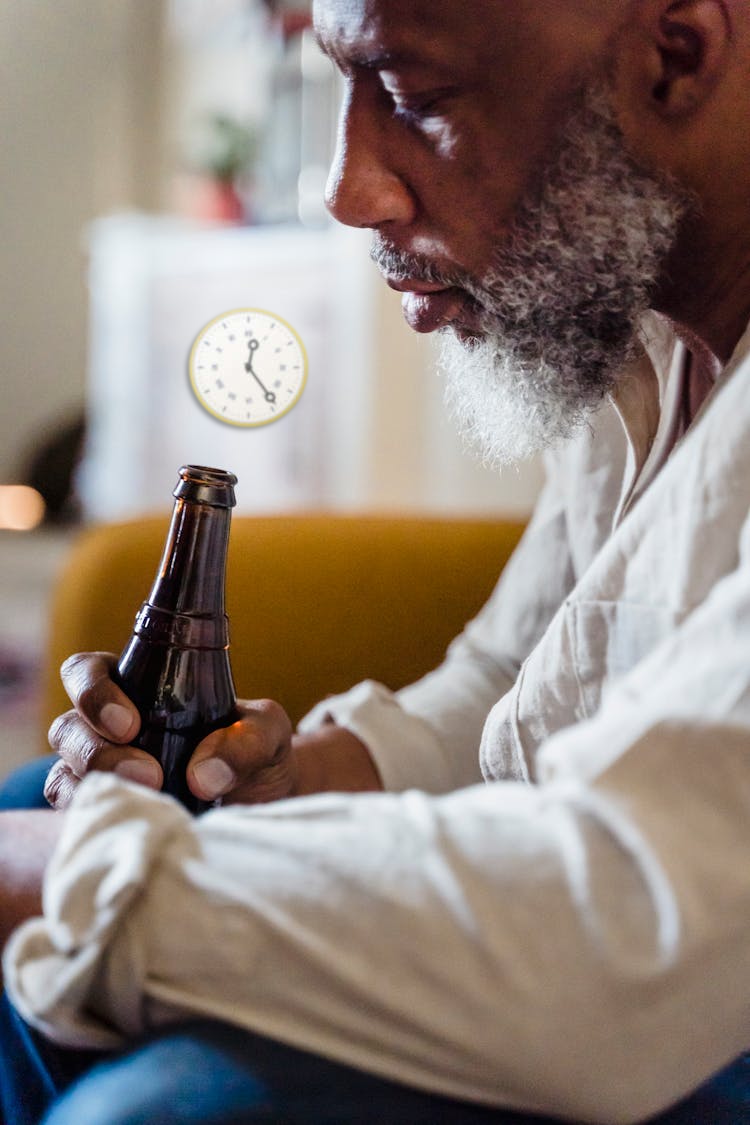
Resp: 12.24
